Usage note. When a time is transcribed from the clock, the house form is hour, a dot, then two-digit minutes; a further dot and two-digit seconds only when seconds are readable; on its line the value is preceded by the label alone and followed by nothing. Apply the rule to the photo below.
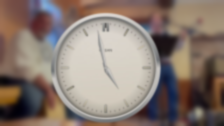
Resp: 4.58
